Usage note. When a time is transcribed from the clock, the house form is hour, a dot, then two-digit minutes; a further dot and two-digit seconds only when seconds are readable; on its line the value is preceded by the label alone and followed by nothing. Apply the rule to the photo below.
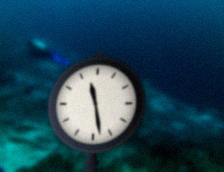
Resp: 11.28
